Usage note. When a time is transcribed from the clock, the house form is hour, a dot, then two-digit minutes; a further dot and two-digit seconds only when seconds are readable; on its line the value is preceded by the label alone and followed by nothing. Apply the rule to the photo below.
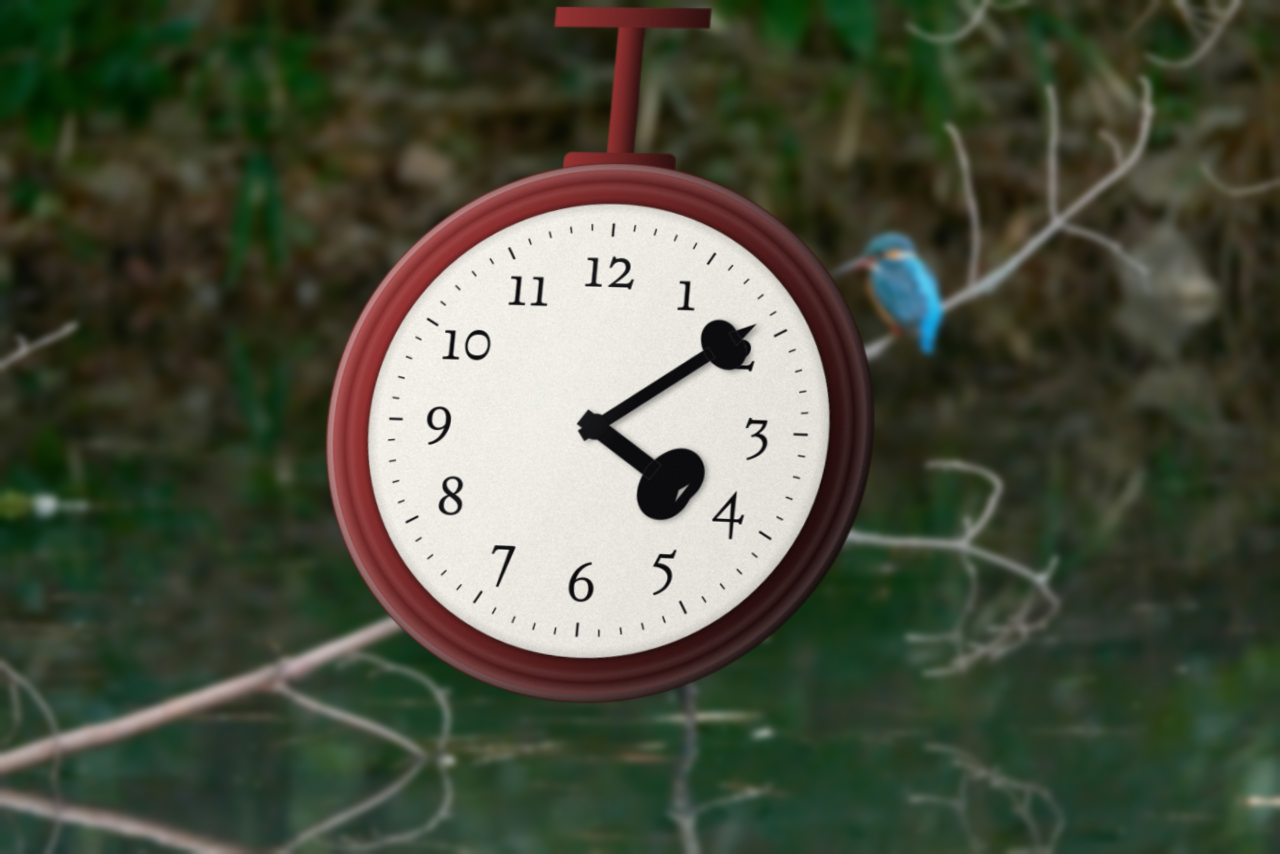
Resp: 4.09
